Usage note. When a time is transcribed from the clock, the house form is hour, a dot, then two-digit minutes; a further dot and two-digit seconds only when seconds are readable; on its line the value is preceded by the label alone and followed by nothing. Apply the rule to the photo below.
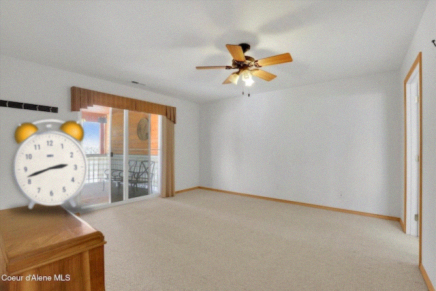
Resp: 2.42
